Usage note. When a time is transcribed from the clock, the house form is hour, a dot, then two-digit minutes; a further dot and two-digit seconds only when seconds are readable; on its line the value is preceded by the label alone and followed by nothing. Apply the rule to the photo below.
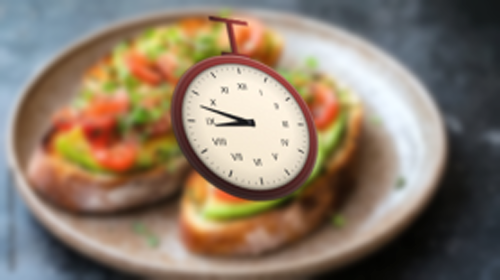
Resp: 8.48
